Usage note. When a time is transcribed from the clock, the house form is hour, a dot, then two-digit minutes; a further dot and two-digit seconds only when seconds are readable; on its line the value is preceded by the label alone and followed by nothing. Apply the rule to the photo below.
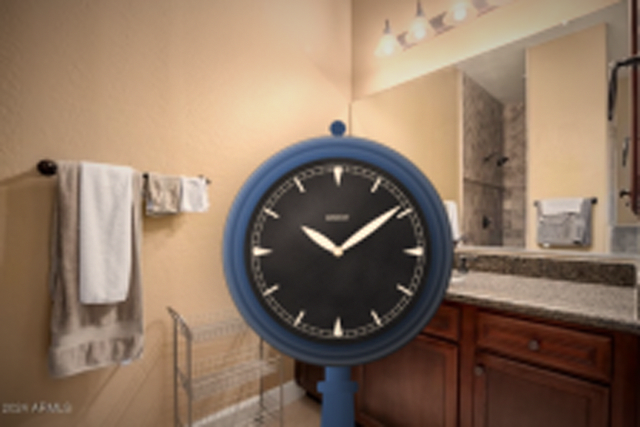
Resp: 10.09
